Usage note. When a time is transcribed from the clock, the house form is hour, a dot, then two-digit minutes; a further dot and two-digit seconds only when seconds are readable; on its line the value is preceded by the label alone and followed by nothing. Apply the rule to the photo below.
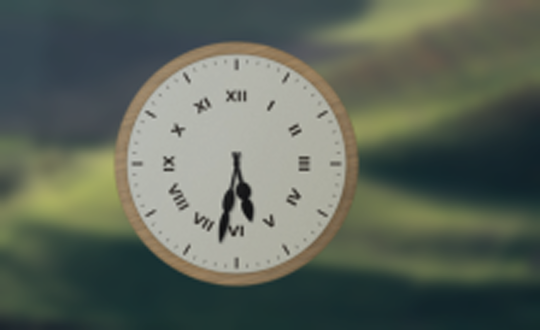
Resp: 5.32
